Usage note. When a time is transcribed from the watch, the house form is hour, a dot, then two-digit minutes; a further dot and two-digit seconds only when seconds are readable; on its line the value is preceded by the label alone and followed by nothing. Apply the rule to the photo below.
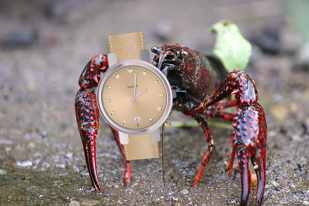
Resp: 2.02
